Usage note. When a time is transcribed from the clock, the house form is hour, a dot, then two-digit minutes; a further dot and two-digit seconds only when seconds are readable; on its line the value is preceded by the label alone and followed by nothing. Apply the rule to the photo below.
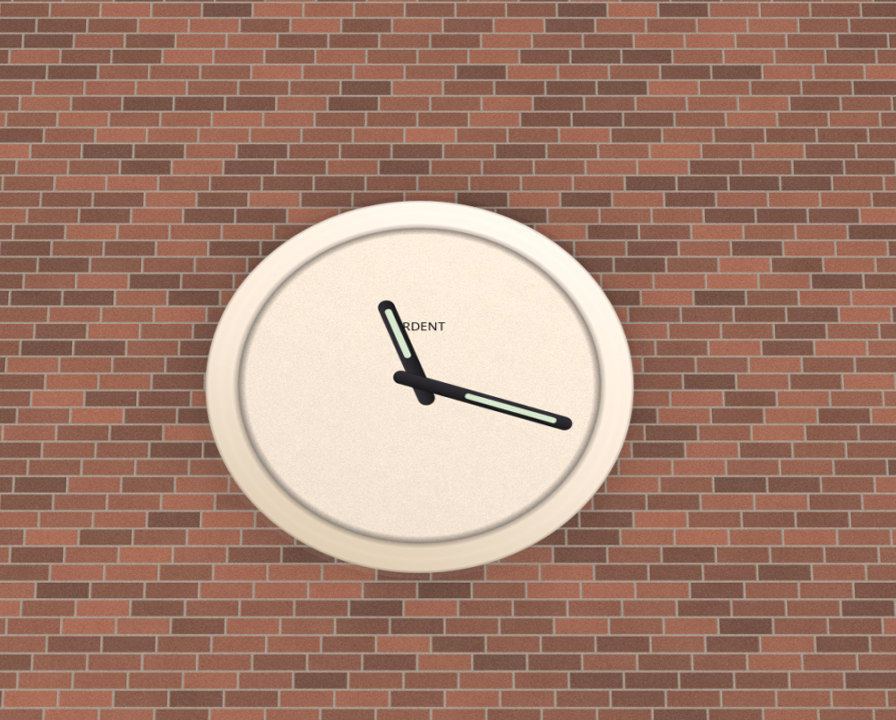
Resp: 11.18
